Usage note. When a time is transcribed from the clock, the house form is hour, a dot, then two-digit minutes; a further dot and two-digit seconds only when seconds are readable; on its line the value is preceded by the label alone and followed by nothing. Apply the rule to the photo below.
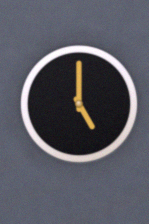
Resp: 5.00
